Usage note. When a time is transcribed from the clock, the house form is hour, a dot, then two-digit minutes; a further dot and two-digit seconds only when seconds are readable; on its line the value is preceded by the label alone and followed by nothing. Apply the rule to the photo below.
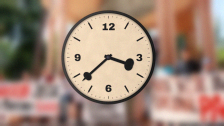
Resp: 3.38
